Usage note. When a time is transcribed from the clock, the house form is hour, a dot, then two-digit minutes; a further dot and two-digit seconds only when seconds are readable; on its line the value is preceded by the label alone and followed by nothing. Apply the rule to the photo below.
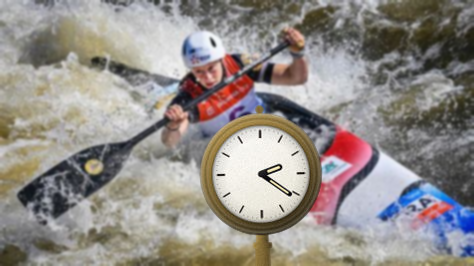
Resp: 2.21
